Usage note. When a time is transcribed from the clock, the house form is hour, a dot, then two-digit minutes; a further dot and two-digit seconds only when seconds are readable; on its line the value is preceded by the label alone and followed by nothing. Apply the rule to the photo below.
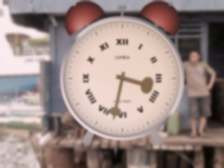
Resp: 3.32
